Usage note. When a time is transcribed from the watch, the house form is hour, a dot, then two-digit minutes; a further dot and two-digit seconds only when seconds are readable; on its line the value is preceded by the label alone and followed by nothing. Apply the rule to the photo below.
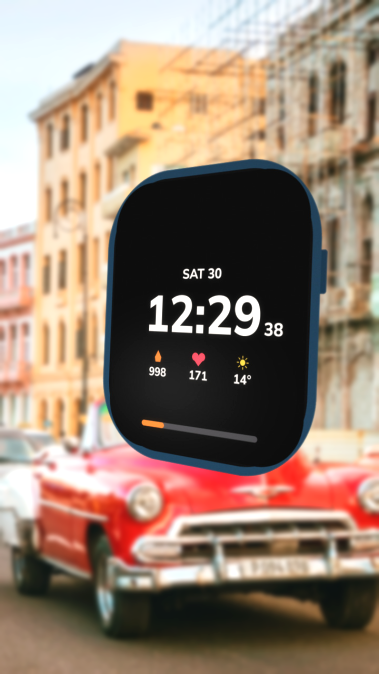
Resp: 12.29.38
